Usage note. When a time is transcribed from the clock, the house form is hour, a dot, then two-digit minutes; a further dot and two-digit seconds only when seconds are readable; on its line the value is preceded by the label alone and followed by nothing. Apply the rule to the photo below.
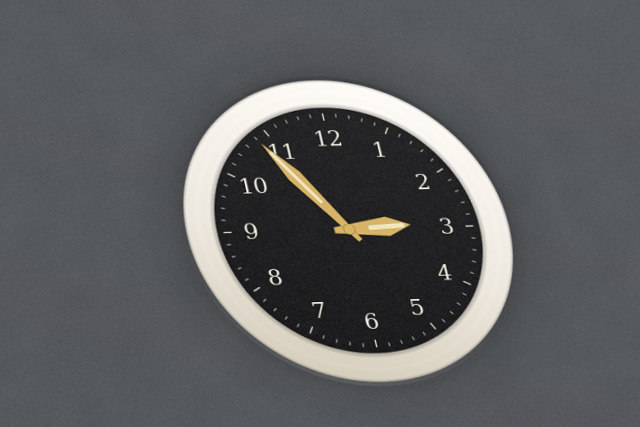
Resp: 2.54
